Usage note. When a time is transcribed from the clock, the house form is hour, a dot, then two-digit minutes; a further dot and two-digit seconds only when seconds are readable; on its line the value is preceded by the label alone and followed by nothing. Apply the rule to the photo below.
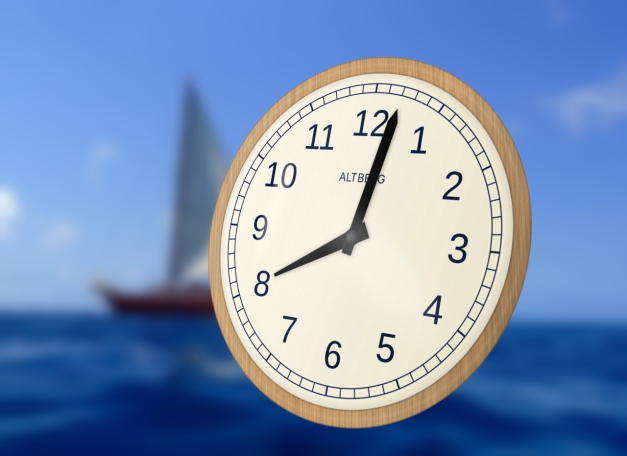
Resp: 8.02
